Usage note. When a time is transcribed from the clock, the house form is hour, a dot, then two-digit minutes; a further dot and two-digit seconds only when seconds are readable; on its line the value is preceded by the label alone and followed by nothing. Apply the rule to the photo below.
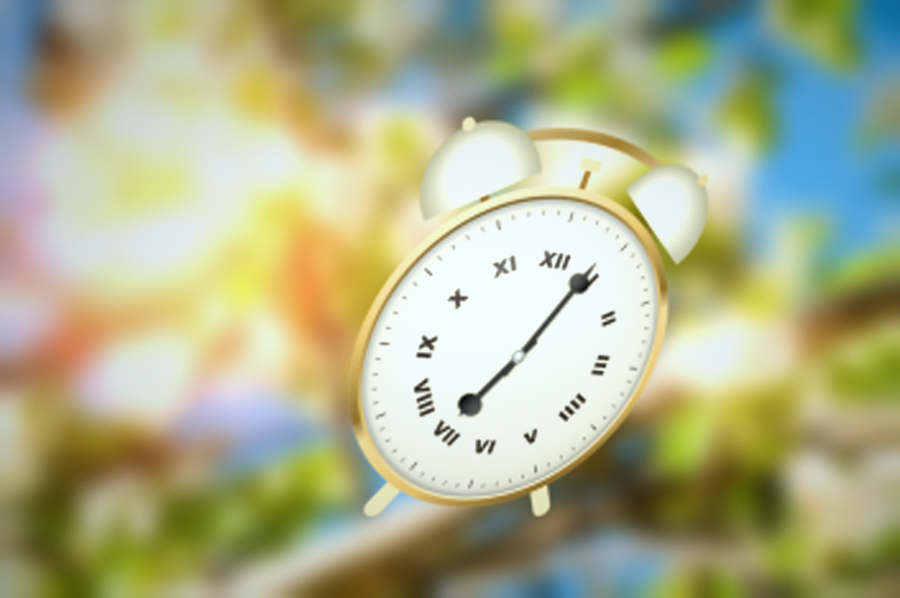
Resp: 7.04
